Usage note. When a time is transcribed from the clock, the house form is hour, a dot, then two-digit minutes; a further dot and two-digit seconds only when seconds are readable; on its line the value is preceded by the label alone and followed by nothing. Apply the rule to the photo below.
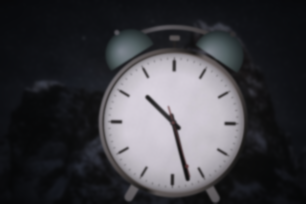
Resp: 10.27.27
